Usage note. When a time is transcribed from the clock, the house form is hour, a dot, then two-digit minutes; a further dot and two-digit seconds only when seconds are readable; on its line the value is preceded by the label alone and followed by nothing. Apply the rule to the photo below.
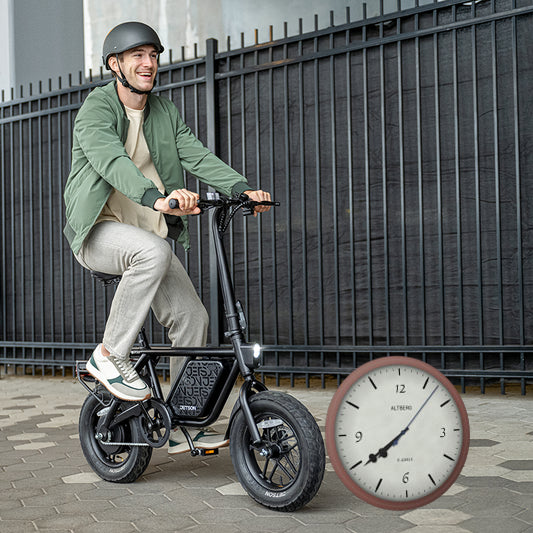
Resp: 7.39.07
